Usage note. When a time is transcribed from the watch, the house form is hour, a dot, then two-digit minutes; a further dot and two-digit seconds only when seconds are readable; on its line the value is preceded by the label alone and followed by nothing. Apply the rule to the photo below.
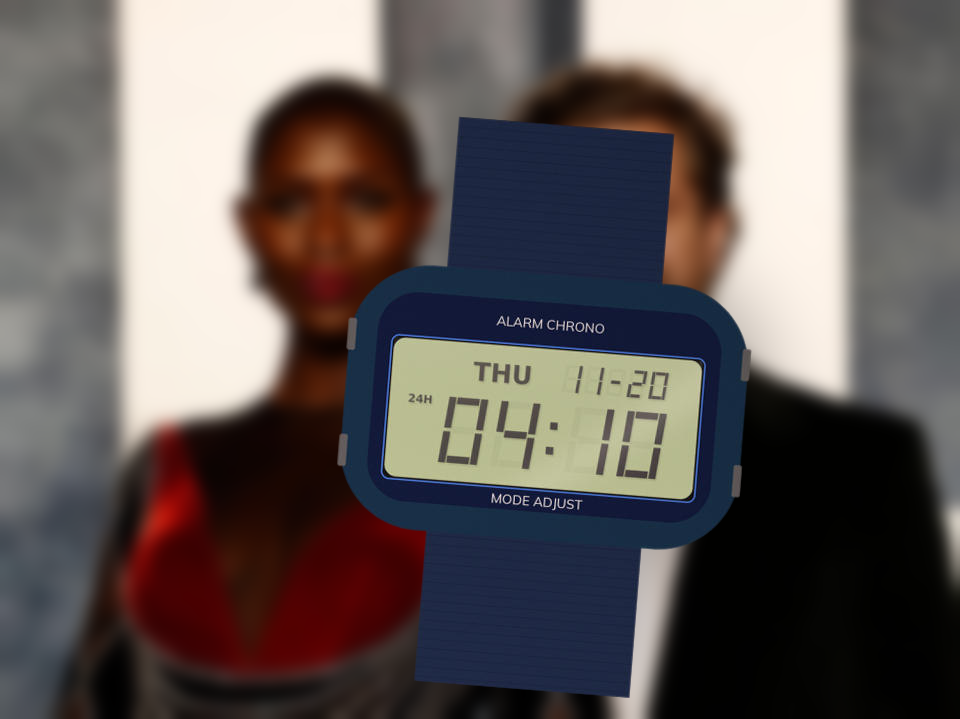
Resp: 4.10
